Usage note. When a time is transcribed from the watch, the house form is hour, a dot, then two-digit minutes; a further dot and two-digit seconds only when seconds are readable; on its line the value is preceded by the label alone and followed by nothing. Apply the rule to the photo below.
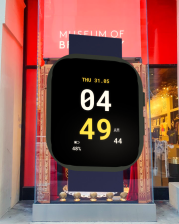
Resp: 4.49.44
